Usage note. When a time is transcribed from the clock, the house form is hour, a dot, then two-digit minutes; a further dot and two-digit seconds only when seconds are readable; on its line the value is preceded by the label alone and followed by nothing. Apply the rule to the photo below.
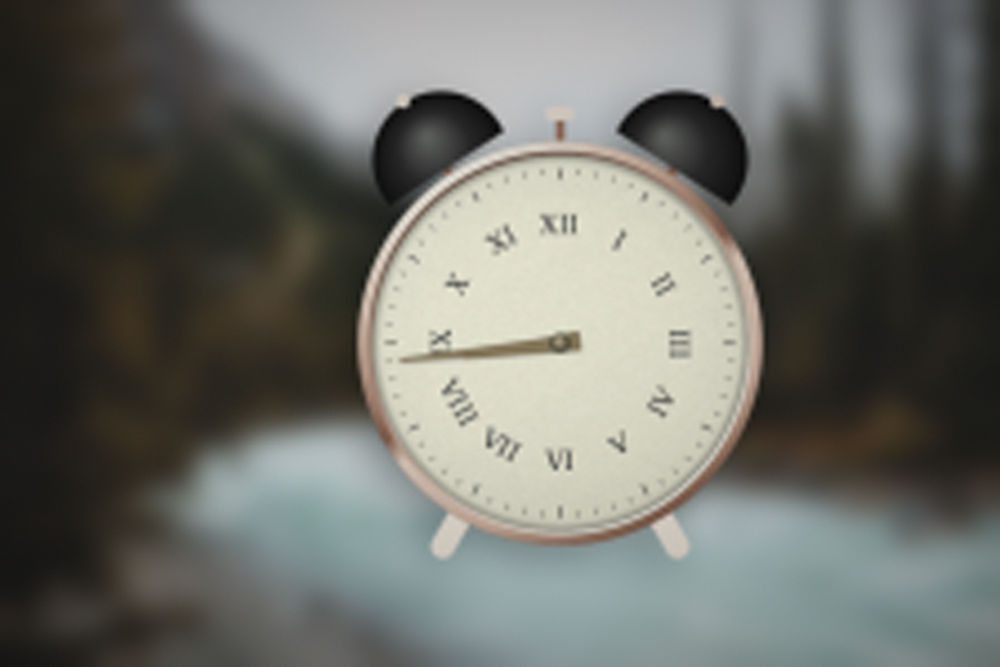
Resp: 8.44
